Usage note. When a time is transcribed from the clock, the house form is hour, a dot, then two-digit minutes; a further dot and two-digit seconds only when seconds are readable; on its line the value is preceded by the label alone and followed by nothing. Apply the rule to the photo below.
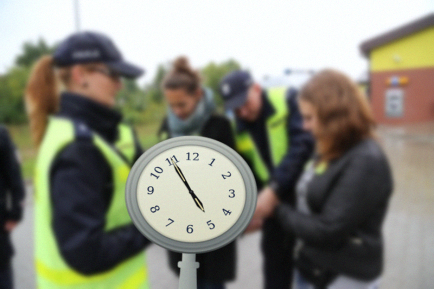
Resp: 4.55
